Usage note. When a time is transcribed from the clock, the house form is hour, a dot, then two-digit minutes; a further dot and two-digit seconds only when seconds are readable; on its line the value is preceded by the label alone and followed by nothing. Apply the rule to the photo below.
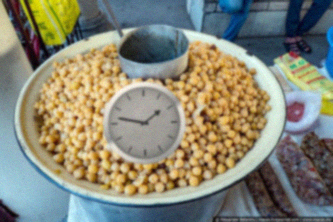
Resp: 1.47
